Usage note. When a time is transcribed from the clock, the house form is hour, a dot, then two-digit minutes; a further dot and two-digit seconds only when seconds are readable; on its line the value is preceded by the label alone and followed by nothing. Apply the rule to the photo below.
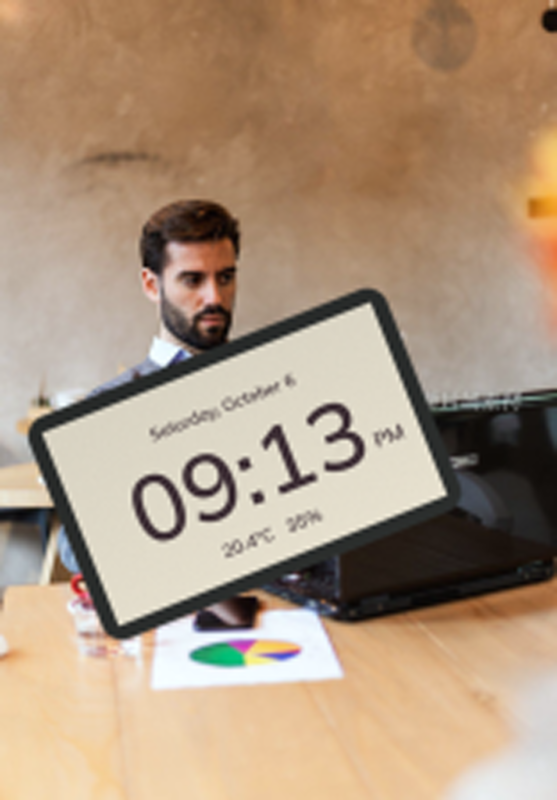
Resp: 9.13
